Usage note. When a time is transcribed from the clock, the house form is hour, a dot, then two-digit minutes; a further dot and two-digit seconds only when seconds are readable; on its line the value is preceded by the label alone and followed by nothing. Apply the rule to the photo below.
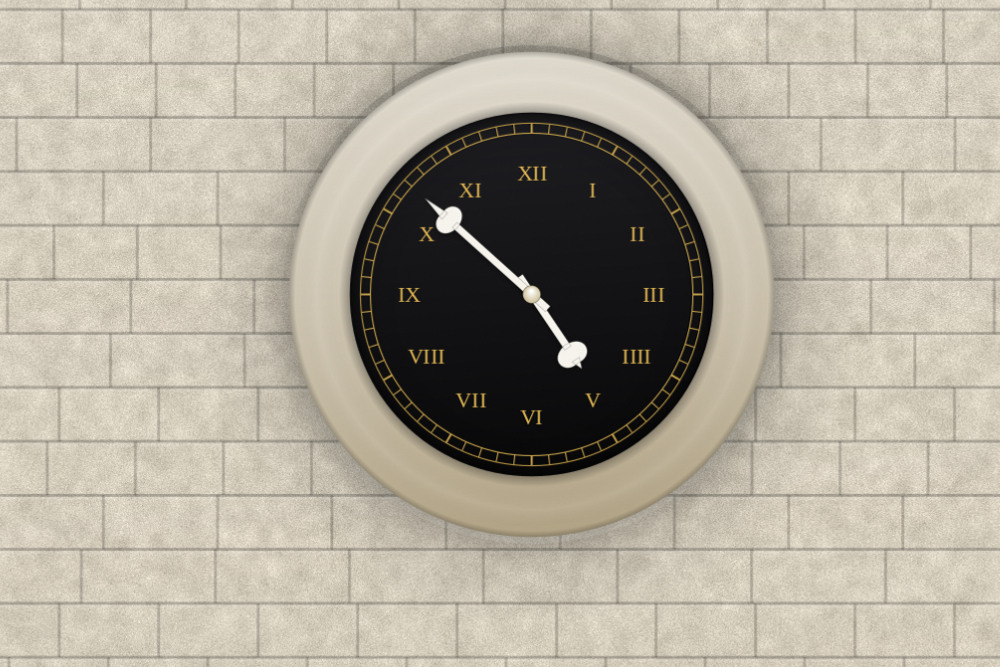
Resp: 4.52
